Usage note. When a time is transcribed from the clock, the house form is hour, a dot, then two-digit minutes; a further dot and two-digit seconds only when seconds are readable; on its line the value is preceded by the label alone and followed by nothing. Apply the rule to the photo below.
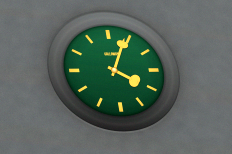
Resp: 4.04
